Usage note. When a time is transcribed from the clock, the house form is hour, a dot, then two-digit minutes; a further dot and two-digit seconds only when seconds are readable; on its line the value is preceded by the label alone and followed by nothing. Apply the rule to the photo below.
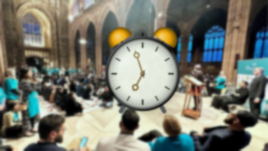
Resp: 6.57
